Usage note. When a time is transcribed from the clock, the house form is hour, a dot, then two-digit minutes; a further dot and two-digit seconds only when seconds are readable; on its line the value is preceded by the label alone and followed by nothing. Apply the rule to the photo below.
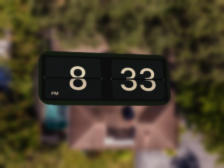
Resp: 8.33
